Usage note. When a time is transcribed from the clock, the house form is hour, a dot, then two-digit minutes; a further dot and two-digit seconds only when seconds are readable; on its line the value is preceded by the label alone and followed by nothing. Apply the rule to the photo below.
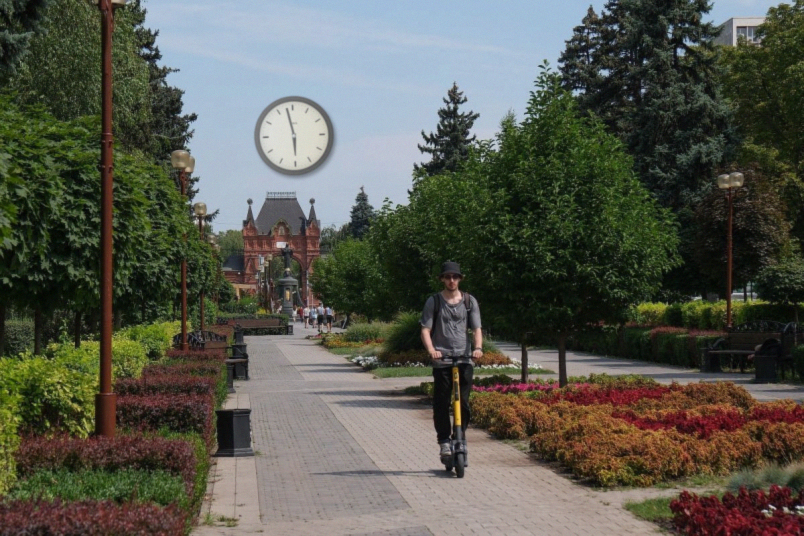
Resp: 5.58
